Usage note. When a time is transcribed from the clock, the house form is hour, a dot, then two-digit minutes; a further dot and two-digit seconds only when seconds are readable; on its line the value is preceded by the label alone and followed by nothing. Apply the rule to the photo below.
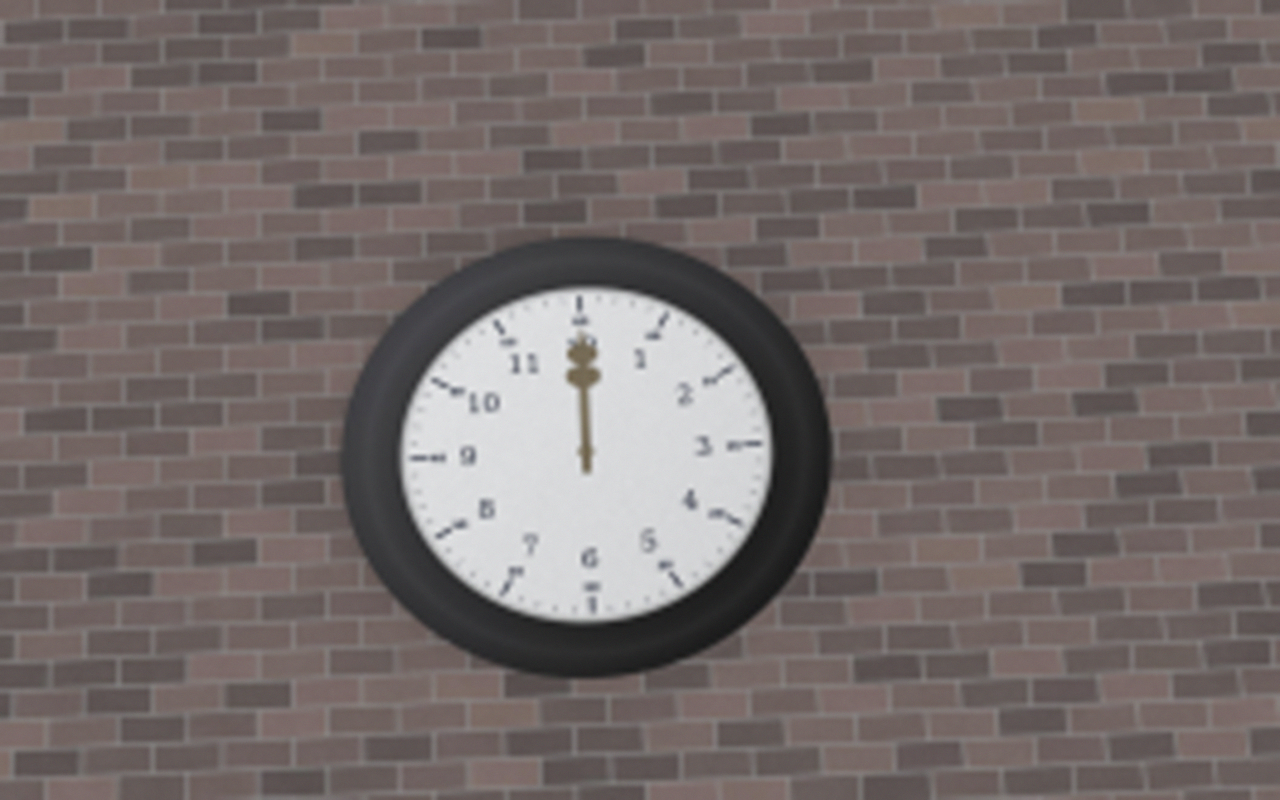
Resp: 12.00
